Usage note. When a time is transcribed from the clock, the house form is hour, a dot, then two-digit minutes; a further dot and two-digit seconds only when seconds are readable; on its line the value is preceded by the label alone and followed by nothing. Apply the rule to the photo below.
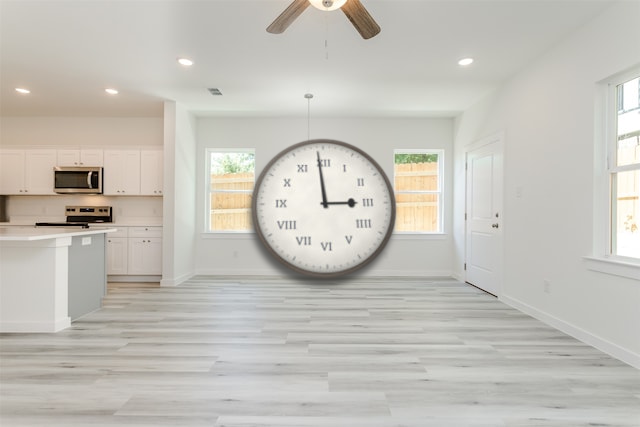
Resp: 2.59
